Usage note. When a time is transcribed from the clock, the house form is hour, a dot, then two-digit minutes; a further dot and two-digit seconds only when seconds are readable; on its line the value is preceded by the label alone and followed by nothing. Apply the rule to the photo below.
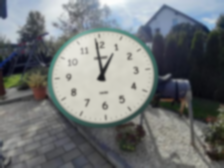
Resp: 12.59
